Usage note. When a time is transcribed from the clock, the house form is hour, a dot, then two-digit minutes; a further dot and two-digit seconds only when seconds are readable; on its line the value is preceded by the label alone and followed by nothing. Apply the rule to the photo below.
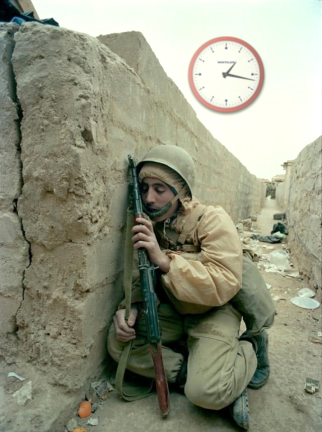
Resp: 1.17
